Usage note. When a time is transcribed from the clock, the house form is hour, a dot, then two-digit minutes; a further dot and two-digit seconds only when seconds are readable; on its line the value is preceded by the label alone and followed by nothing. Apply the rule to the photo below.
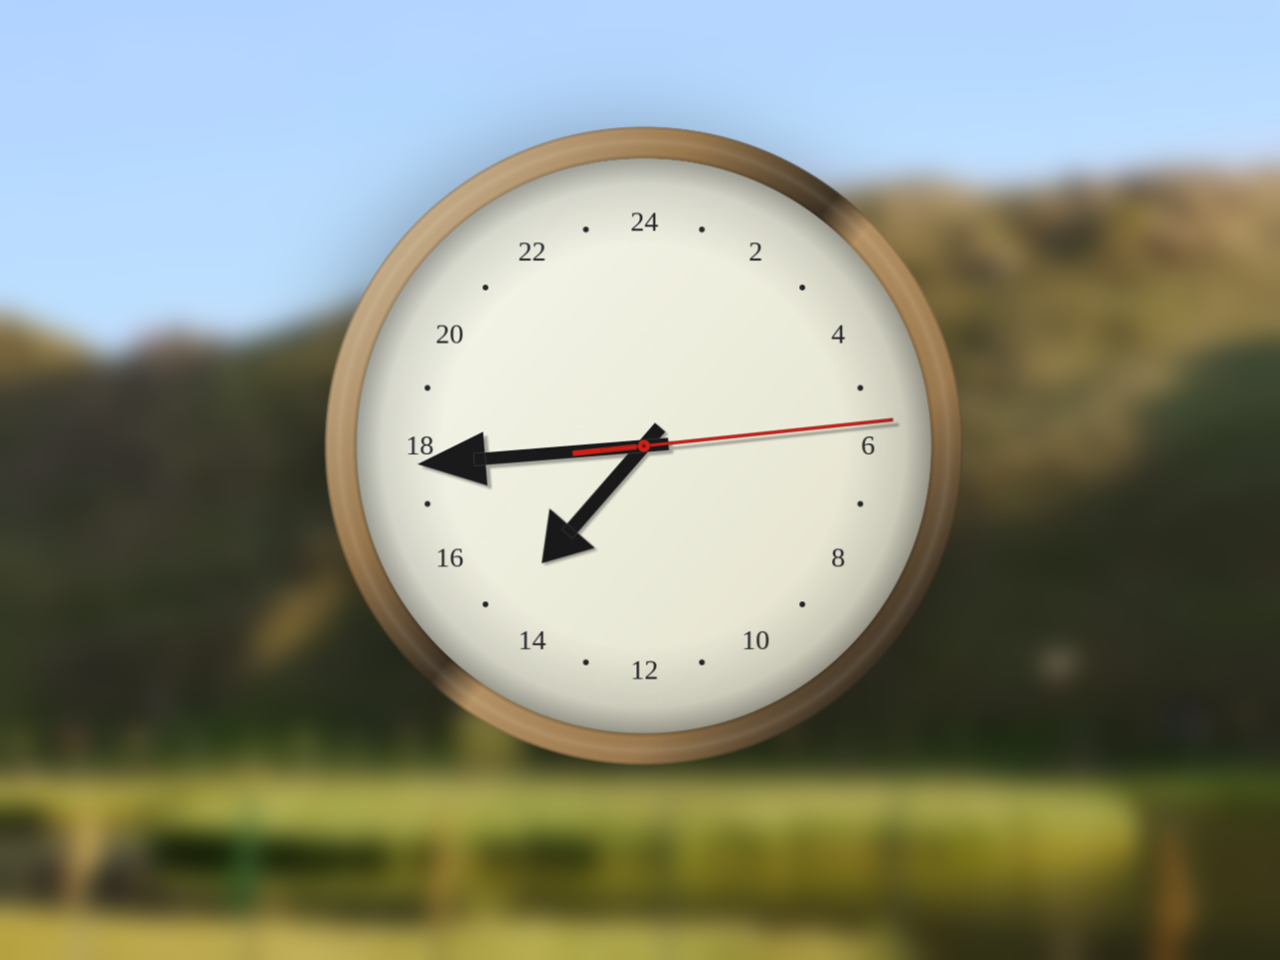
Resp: 14.44.14
